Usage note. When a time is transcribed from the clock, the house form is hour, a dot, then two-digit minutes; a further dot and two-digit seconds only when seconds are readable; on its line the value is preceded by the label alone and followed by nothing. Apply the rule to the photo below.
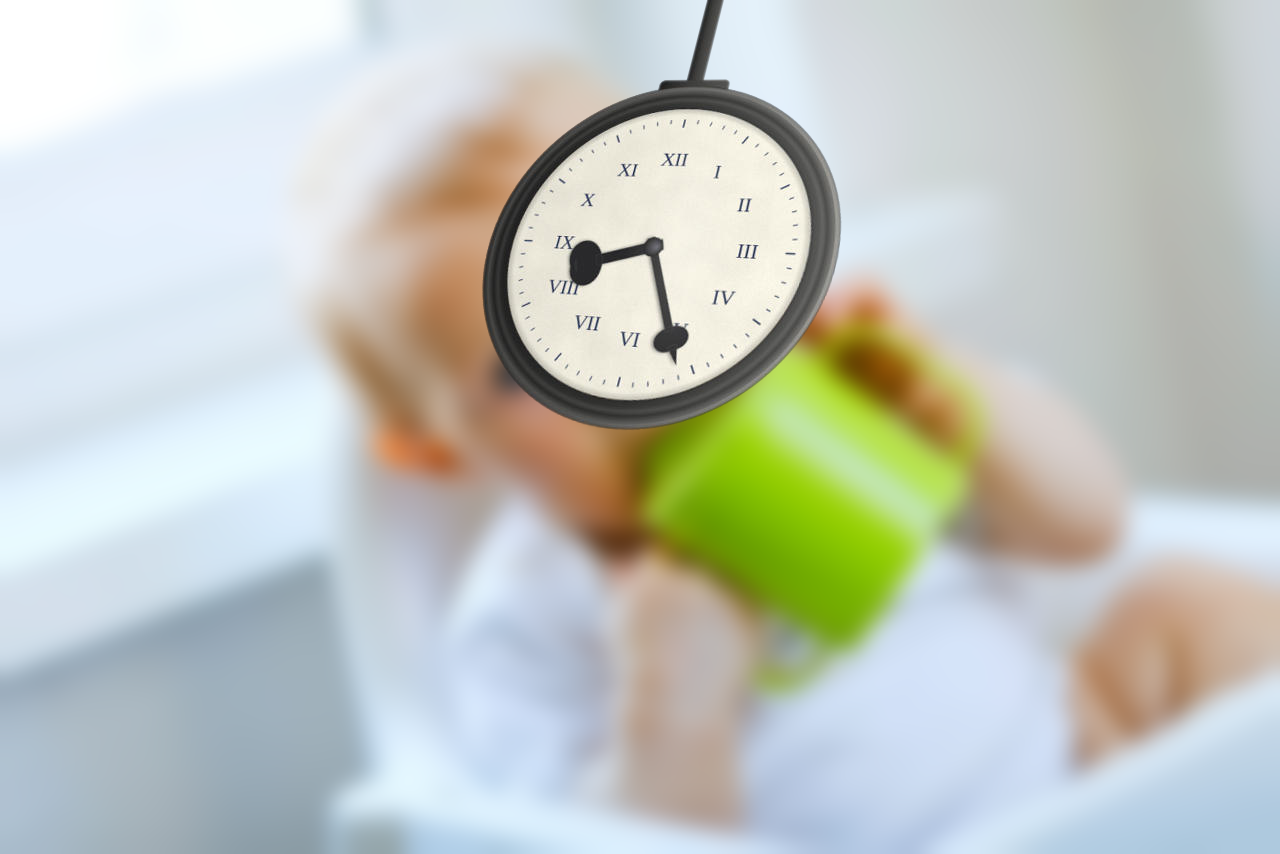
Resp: 8.26
